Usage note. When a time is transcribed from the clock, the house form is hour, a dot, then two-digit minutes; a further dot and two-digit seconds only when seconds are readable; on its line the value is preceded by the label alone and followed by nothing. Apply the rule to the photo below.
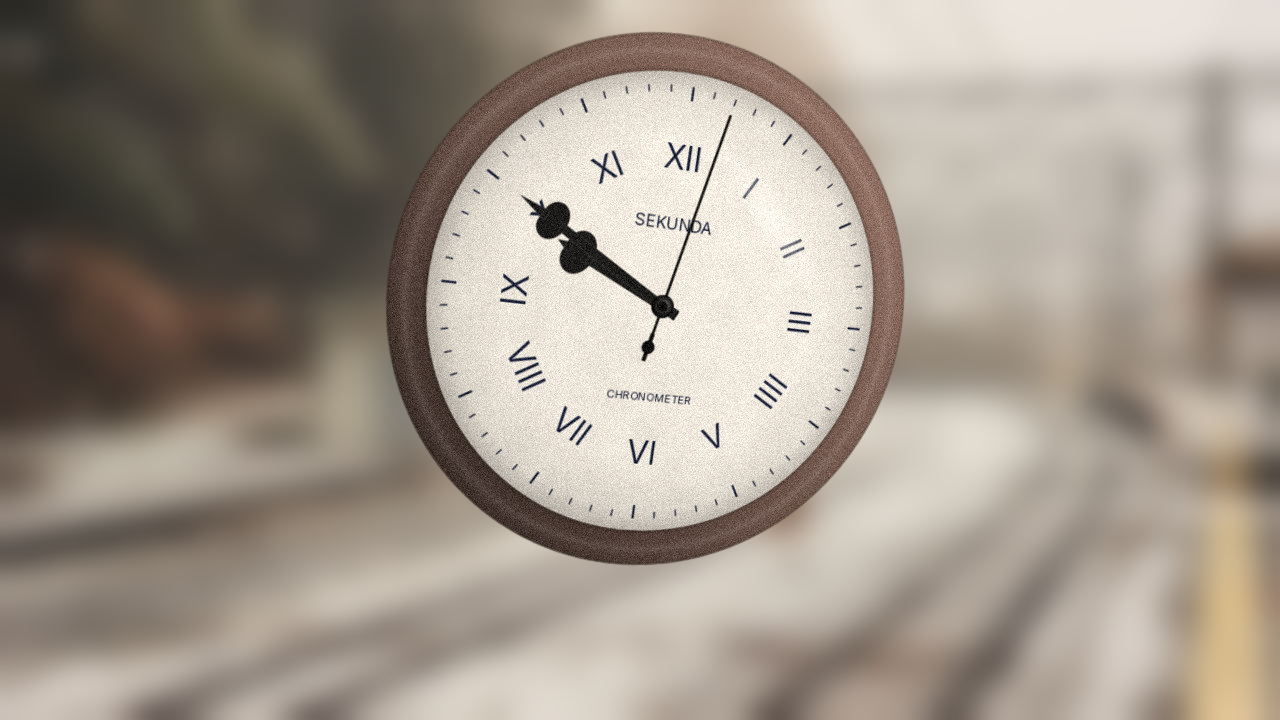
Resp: 9.50.02
